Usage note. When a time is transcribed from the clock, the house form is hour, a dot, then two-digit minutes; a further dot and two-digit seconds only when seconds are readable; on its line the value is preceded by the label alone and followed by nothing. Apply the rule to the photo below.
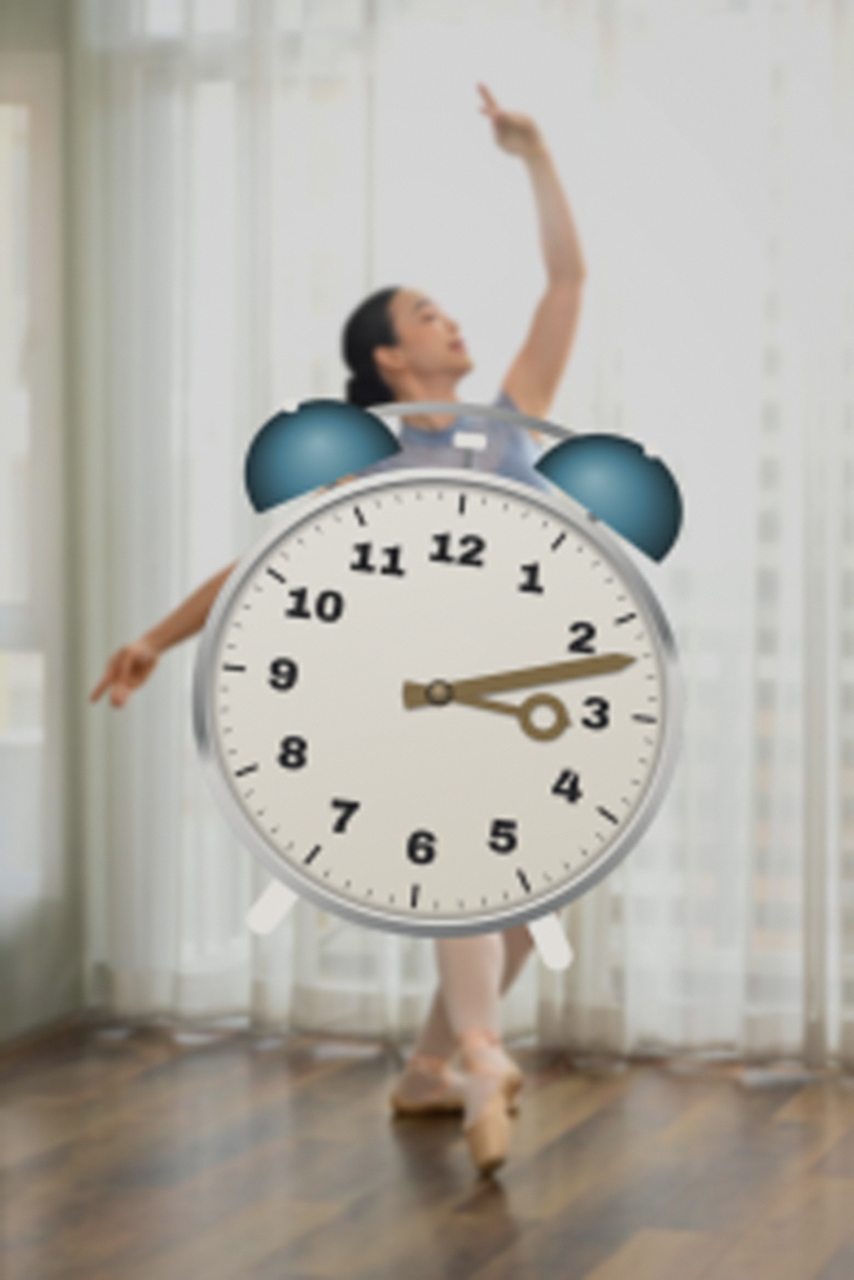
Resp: 3.12
